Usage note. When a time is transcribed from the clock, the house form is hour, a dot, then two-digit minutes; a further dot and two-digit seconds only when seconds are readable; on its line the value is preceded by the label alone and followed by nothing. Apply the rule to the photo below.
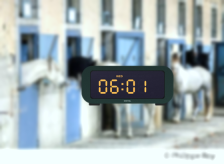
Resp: 6.01
